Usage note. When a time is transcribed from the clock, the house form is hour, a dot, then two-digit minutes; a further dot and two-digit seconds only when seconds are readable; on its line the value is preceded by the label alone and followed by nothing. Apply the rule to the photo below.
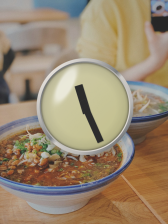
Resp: 11.26
